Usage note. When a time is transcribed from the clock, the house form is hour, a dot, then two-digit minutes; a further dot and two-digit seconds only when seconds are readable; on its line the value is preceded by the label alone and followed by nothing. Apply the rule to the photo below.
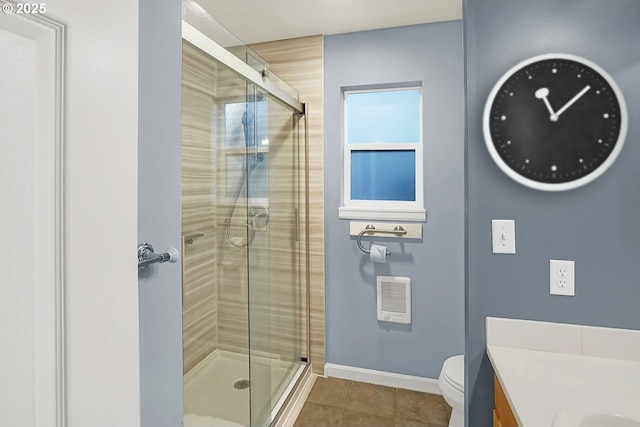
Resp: 11.08
